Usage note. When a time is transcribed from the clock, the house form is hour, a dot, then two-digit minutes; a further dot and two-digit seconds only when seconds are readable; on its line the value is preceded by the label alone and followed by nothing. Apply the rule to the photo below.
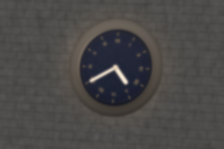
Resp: 4.40
